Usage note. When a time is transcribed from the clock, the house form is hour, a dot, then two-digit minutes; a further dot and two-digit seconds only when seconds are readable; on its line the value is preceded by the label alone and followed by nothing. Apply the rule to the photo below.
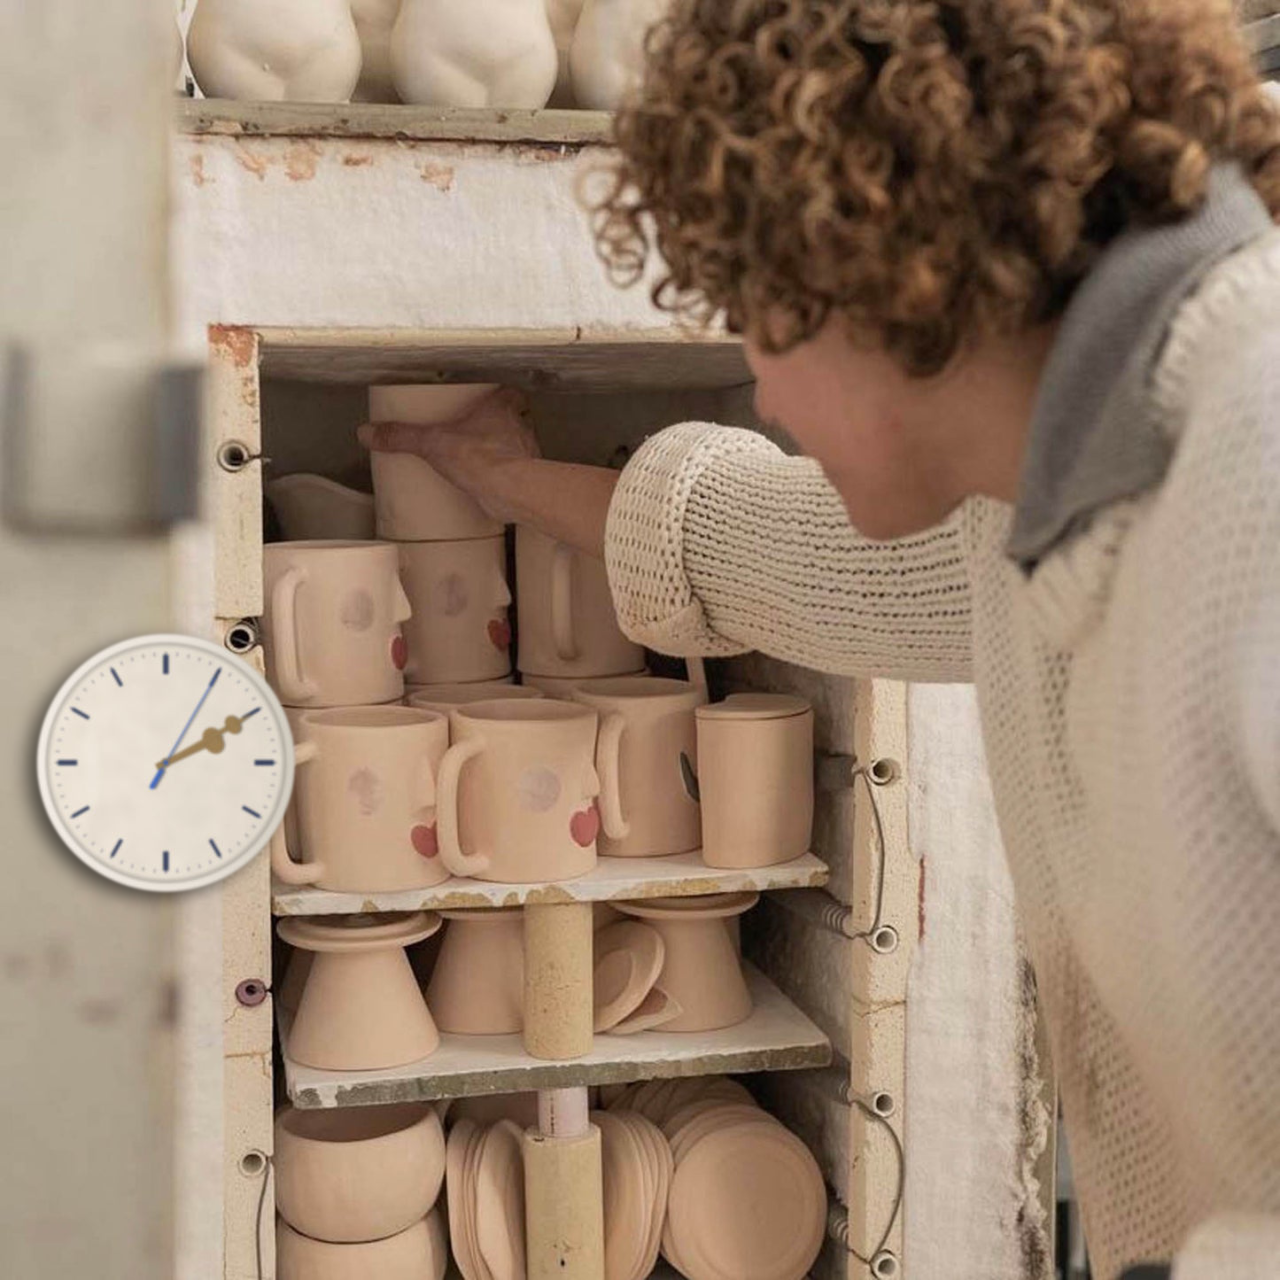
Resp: 2.10.05
